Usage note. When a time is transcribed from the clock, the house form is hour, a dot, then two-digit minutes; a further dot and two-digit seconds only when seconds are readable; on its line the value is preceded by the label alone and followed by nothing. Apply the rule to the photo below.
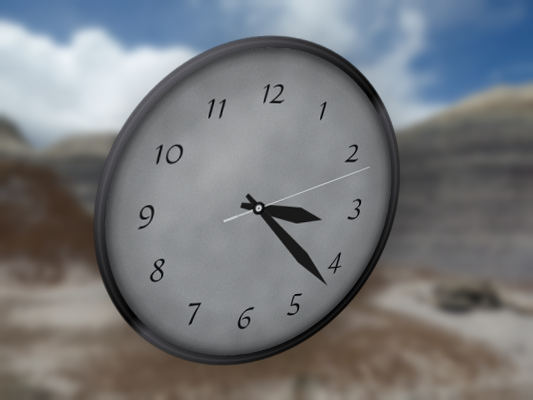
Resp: 3.22.12
